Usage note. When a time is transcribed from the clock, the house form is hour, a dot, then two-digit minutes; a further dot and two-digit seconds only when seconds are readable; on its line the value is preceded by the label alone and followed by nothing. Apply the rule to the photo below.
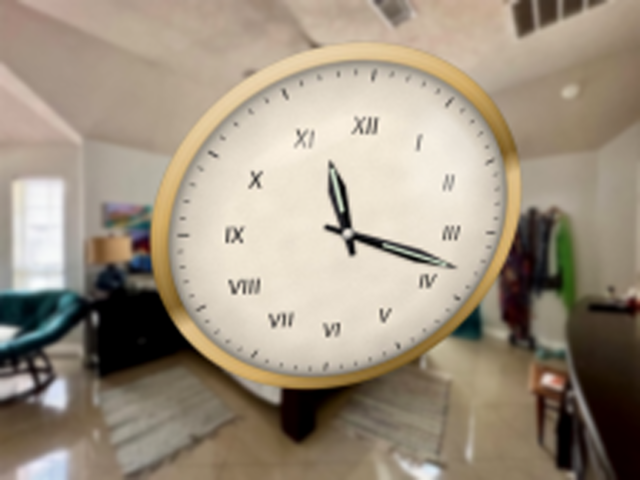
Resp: 11.18
